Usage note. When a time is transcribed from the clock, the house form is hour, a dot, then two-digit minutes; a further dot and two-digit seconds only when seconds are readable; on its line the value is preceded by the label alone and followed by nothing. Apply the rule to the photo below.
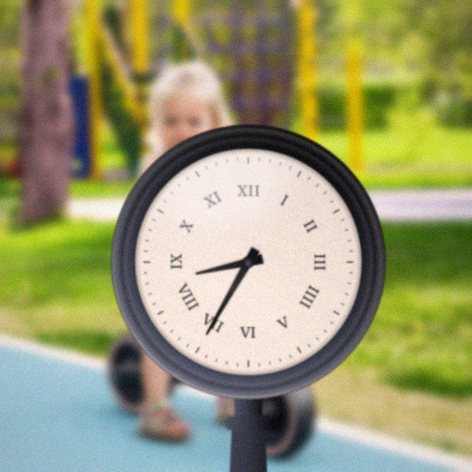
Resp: 8.35
